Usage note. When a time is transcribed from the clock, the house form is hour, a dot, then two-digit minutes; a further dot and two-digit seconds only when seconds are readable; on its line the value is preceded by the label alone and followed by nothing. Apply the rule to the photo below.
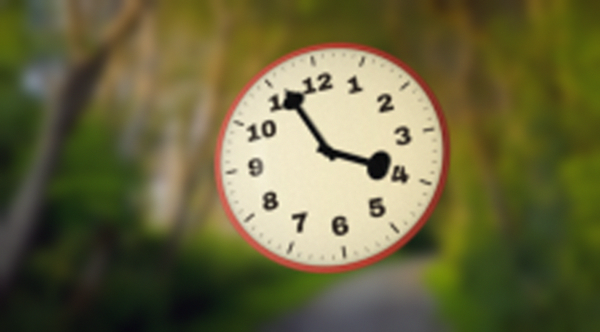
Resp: 3.56
